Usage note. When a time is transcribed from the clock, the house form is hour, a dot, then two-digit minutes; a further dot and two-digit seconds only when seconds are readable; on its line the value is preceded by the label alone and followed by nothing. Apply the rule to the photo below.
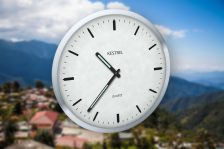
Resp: 10.37
